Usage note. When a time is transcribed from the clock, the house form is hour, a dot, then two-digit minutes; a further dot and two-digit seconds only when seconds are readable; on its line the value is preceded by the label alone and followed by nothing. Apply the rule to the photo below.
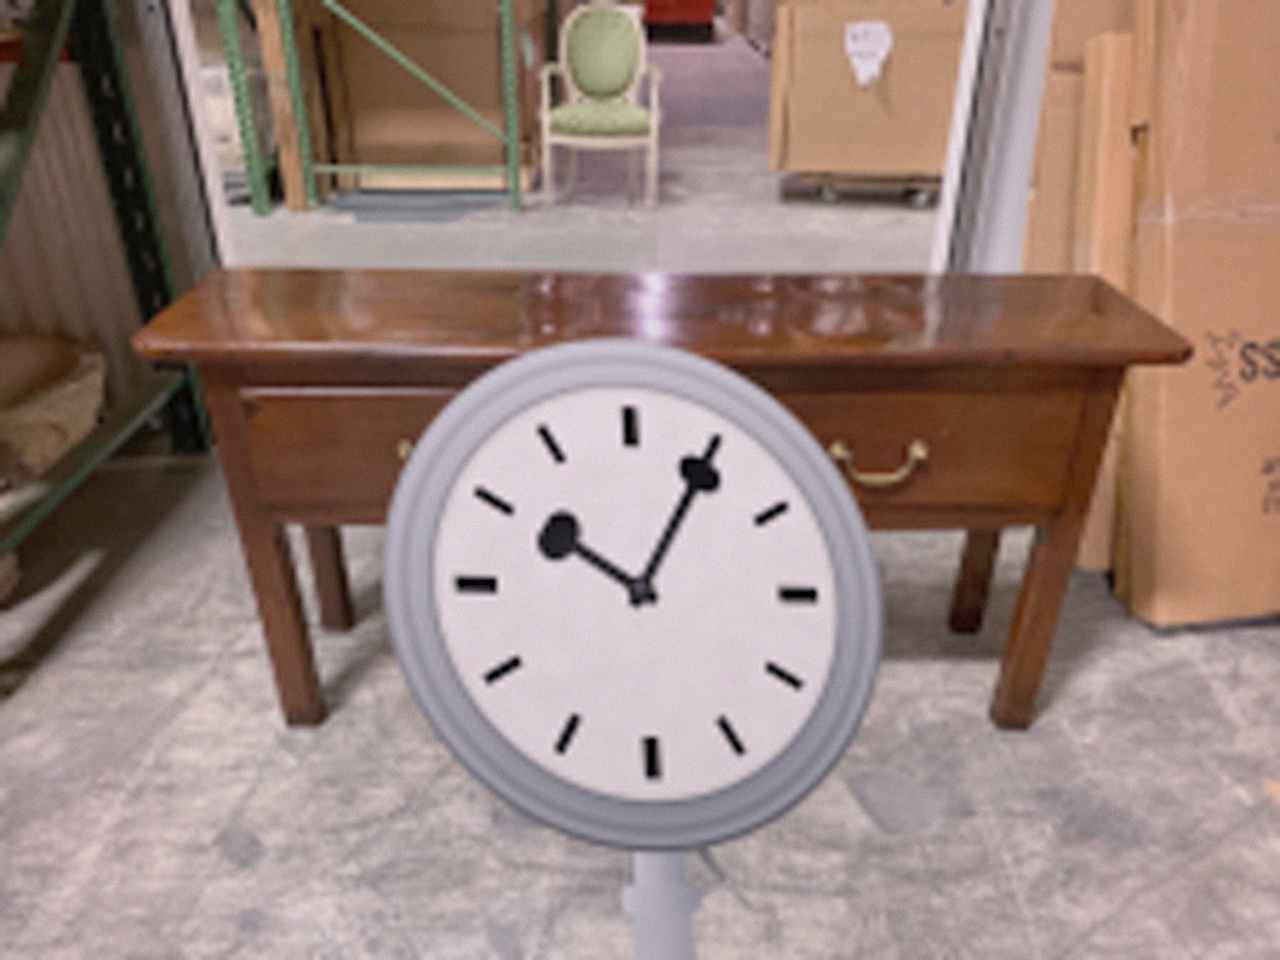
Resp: 10.05
